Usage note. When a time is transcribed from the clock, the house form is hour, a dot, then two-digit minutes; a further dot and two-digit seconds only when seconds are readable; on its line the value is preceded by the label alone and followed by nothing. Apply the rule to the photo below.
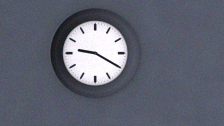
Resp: 9.20
